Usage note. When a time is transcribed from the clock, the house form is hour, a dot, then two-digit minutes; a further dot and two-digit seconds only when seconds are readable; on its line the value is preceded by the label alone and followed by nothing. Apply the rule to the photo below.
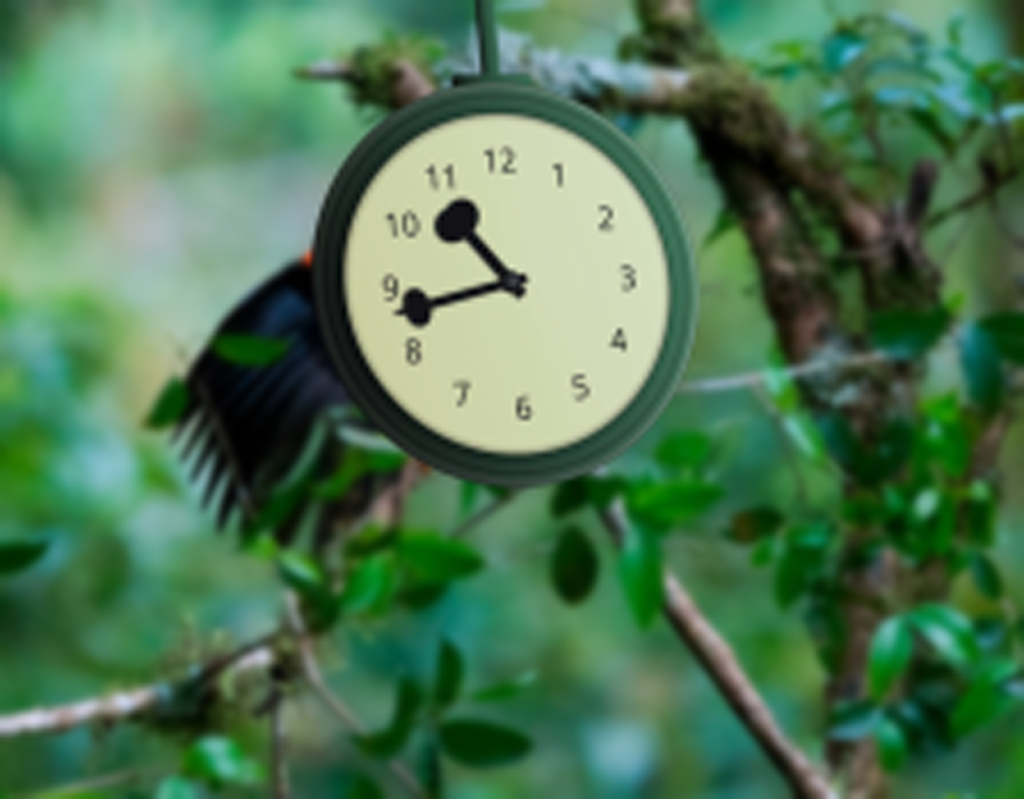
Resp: 10.43
